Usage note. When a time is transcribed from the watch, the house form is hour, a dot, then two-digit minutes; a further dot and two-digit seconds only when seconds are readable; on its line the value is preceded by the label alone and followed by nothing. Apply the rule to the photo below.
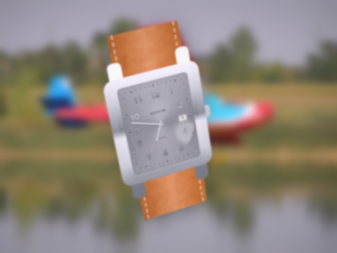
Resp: 6.48
